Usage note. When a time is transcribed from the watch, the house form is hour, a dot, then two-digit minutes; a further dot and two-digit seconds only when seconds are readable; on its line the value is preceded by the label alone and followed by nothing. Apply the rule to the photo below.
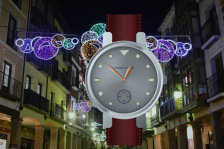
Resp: 12.52
